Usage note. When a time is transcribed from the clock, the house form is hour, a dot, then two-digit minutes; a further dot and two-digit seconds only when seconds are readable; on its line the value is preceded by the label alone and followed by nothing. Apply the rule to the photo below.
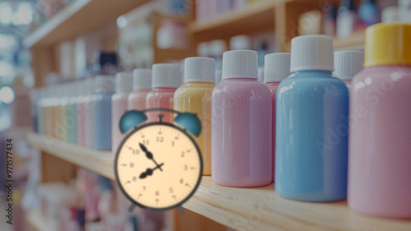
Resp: 7.53
